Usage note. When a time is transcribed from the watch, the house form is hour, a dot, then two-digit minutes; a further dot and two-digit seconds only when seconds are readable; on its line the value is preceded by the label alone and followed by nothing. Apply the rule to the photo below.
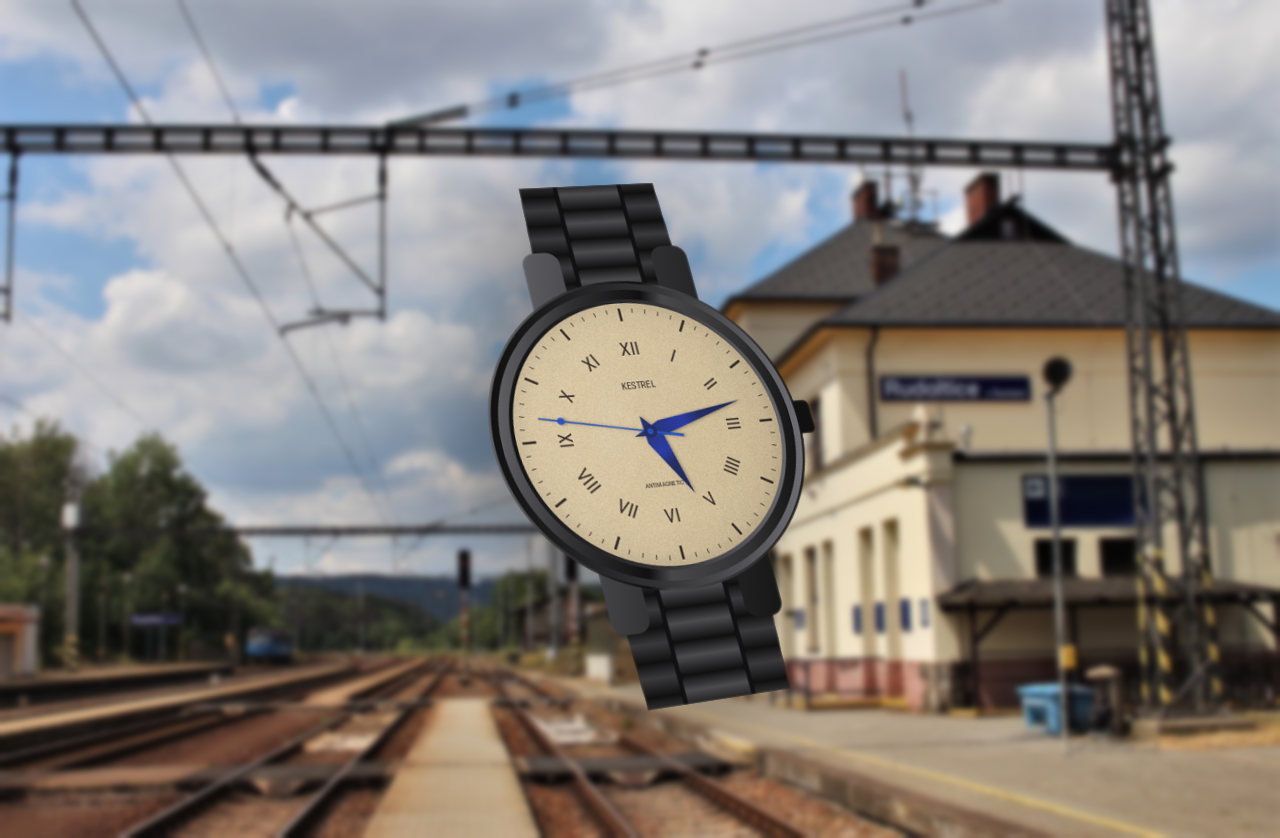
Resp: 5.12.47
